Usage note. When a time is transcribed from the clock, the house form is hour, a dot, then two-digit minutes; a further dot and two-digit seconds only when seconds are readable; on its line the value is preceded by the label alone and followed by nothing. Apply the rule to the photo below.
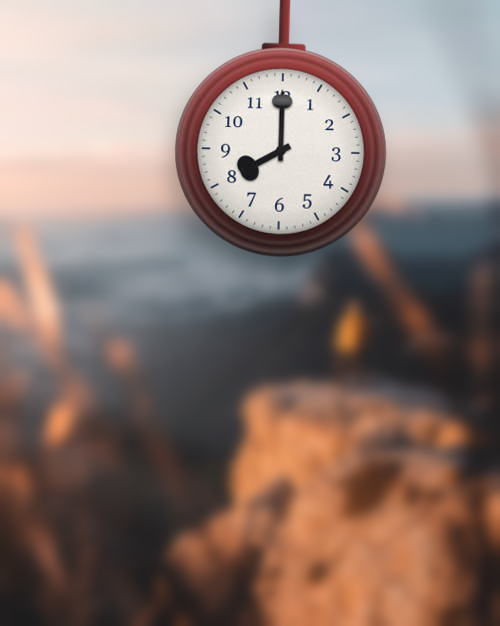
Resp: 8.00
